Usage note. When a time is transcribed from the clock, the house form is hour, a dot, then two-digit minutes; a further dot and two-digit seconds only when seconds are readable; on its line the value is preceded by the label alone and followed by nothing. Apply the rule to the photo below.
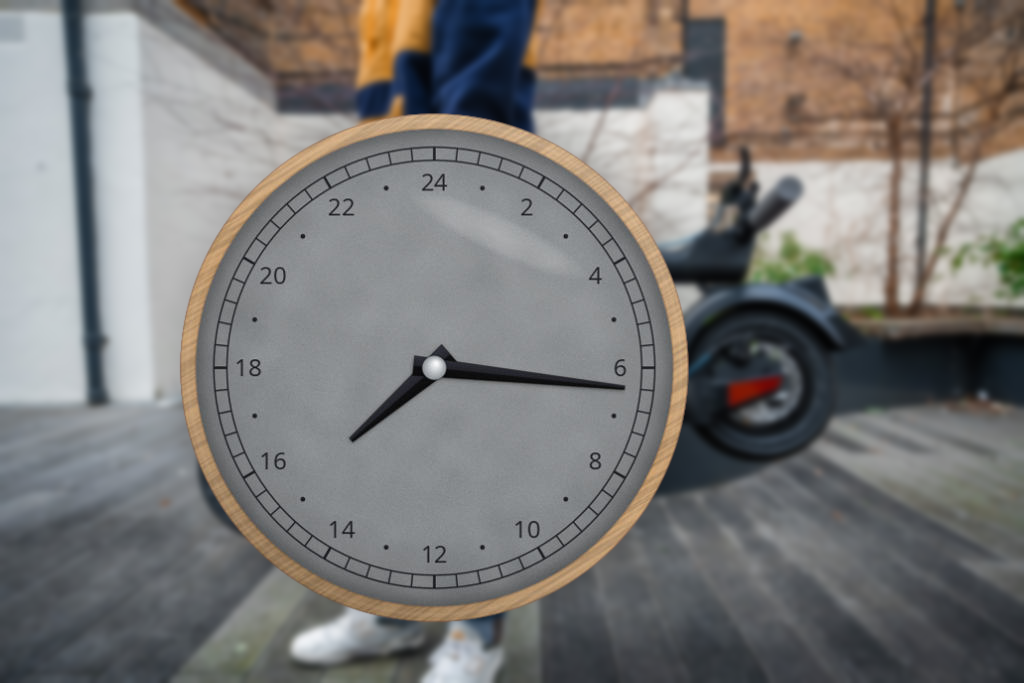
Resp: 15.16
